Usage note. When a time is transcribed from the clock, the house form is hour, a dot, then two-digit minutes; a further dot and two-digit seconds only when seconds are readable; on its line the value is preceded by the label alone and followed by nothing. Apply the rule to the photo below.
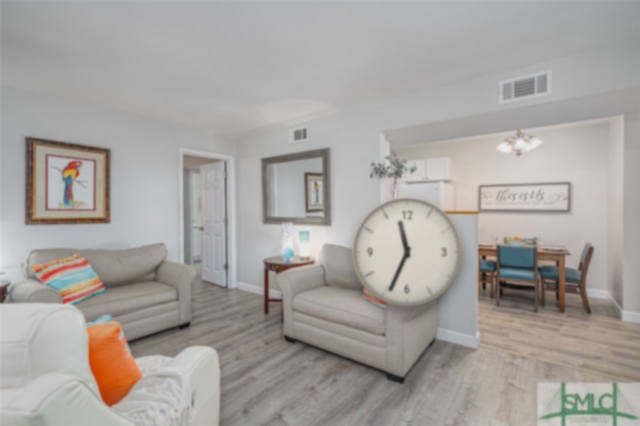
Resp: 11.34
